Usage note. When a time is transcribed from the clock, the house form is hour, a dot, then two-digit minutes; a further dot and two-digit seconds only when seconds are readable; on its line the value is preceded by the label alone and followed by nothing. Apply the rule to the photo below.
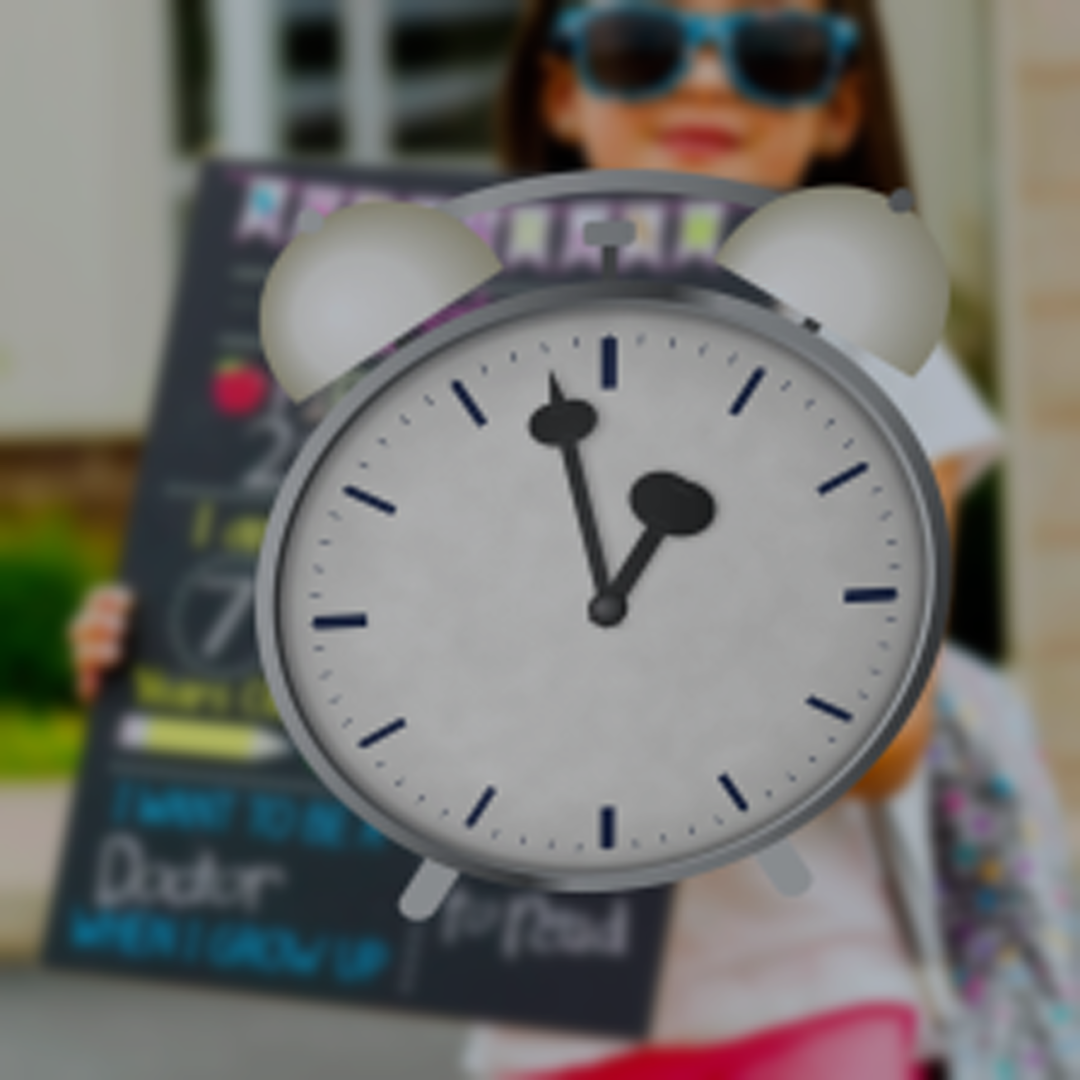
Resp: 12.58
